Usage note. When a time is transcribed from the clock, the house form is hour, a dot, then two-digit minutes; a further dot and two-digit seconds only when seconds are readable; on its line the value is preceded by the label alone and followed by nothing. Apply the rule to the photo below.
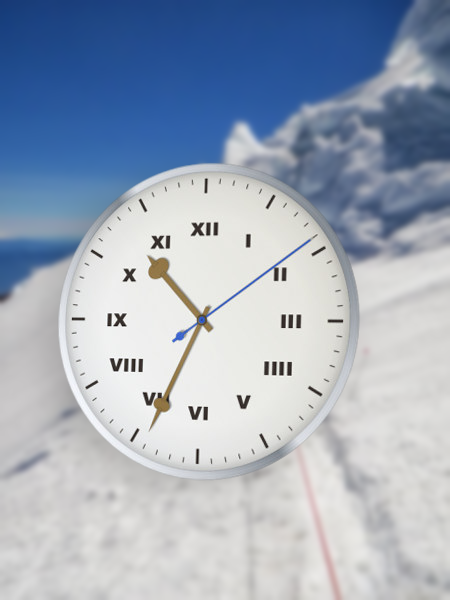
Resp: 10.34.09
